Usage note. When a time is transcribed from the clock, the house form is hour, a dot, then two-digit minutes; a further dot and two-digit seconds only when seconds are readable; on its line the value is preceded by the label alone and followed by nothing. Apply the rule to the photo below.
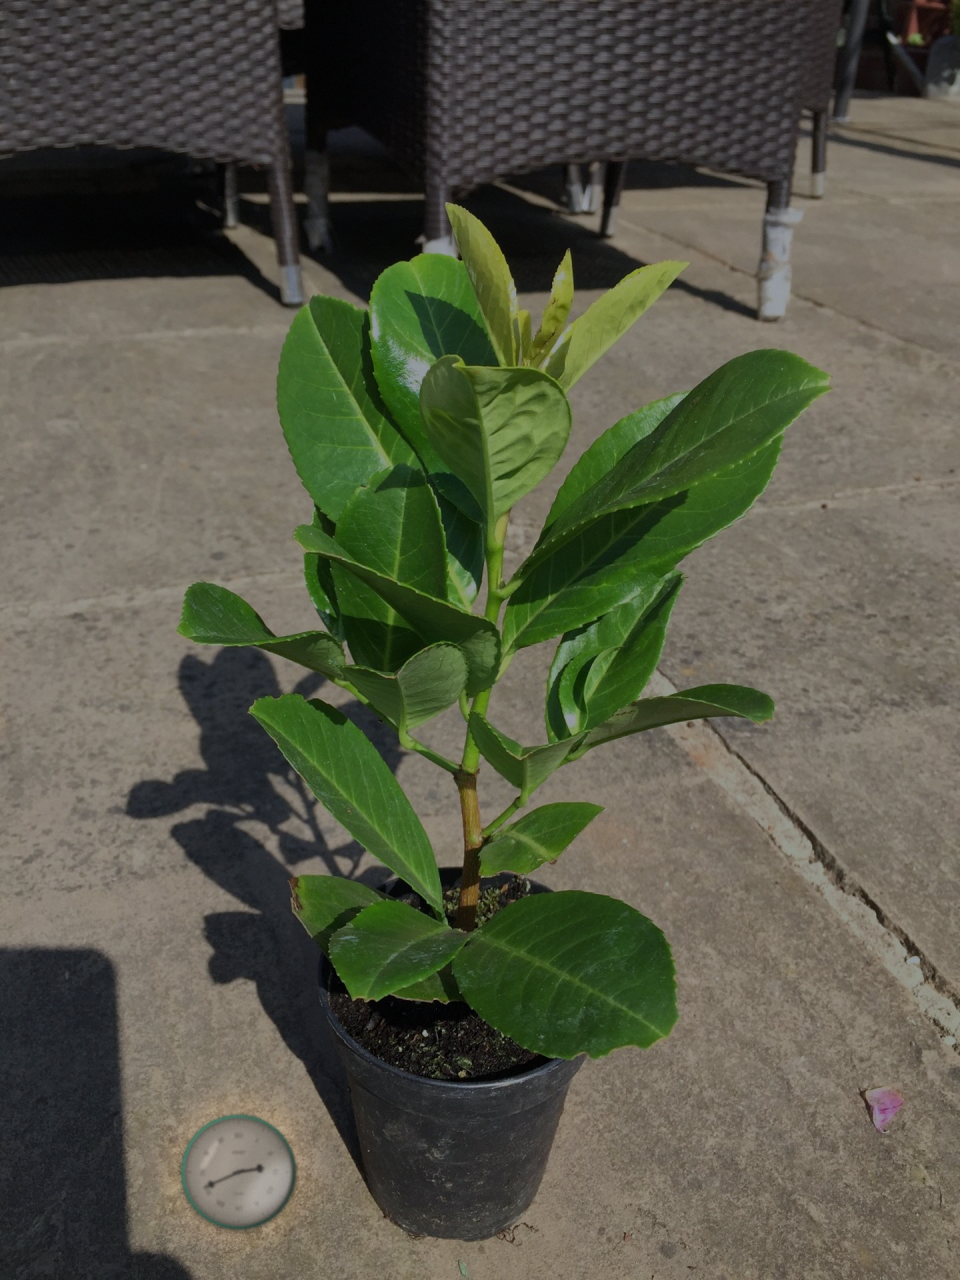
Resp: 2.41
